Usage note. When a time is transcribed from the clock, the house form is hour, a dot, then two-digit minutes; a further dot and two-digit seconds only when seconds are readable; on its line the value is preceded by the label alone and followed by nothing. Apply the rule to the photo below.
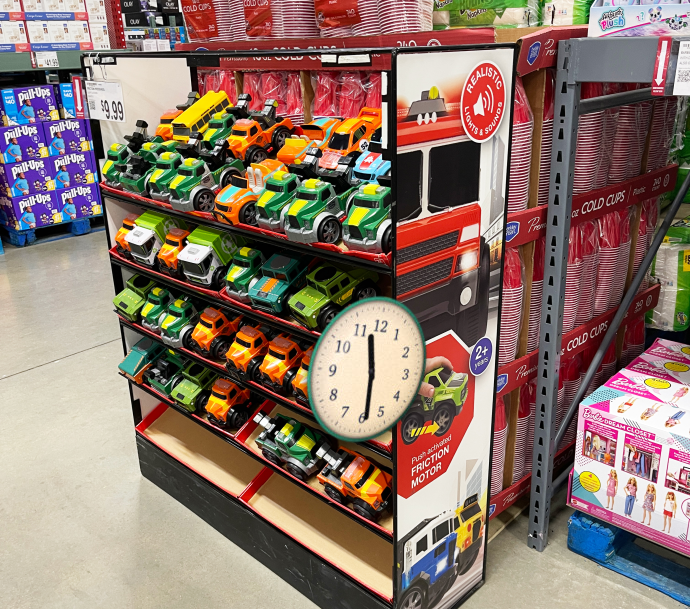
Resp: 11.29
